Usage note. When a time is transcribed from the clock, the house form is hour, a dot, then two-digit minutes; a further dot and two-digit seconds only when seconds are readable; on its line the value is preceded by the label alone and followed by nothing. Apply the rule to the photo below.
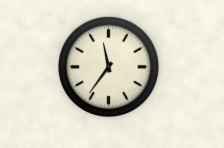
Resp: 11.36
